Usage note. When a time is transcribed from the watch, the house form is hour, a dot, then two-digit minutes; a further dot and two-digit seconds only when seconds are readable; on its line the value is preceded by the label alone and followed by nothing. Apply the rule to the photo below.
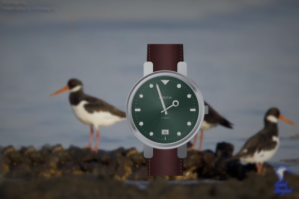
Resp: 1.57
